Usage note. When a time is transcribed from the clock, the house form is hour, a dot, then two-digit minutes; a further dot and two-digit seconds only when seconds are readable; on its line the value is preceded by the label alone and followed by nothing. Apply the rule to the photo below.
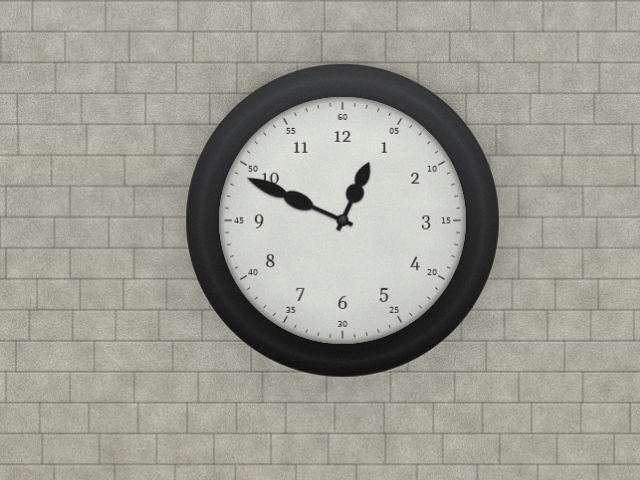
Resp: 12.49
